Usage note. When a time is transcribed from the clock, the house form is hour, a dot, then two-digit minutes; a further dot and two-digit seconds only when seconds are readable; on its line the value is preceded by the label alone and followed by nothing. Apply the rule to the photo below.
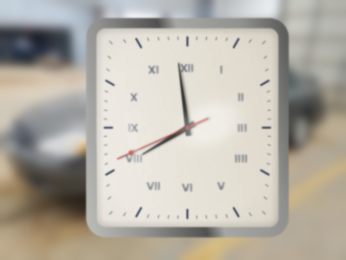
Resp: 7.58.41
